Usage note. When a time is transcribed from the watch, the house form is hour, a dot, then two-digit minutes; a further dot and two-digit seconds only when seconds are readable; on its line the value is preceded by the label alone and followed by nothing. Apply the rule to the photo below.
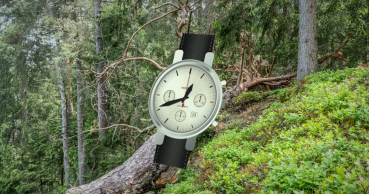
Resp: 12.41
